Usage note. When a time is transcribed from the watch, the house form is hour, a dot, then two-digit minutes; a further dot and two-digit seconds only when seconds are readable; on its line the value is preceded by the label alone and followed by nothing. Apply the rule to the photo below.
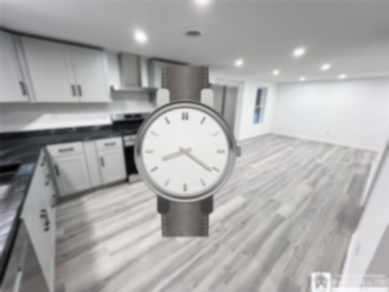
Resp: 8.21
